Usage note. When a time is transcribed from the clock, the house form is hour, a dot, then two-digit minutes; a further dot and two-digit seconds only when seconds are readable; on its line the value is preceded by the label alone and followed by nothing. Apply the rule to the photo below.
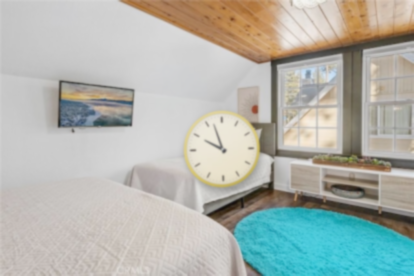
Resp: 9.57
